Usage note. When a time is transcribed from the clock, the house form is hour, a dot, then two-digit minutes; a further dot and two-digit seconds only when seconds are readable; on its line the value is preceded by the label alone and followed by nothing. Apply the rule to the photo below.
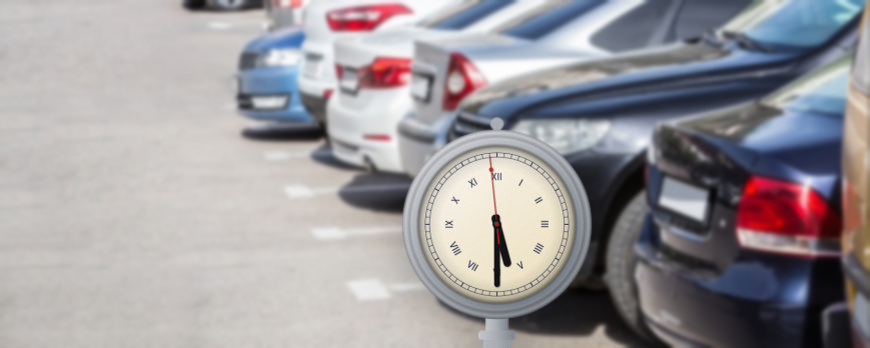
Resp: 5.29.59
